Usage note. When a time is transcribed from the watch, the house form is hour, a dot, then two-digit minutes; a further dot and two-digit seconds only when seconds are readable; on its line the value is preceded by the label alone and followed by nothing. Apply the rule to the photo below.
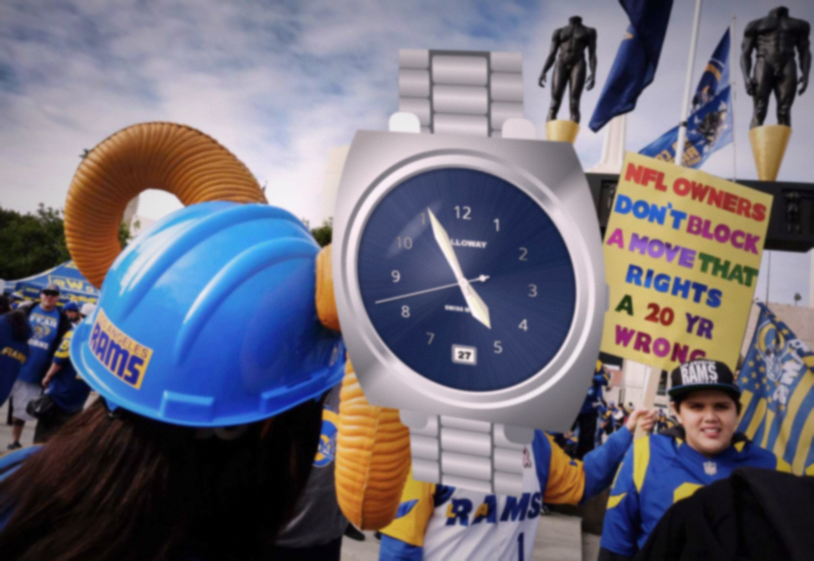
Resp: 4.55.42
